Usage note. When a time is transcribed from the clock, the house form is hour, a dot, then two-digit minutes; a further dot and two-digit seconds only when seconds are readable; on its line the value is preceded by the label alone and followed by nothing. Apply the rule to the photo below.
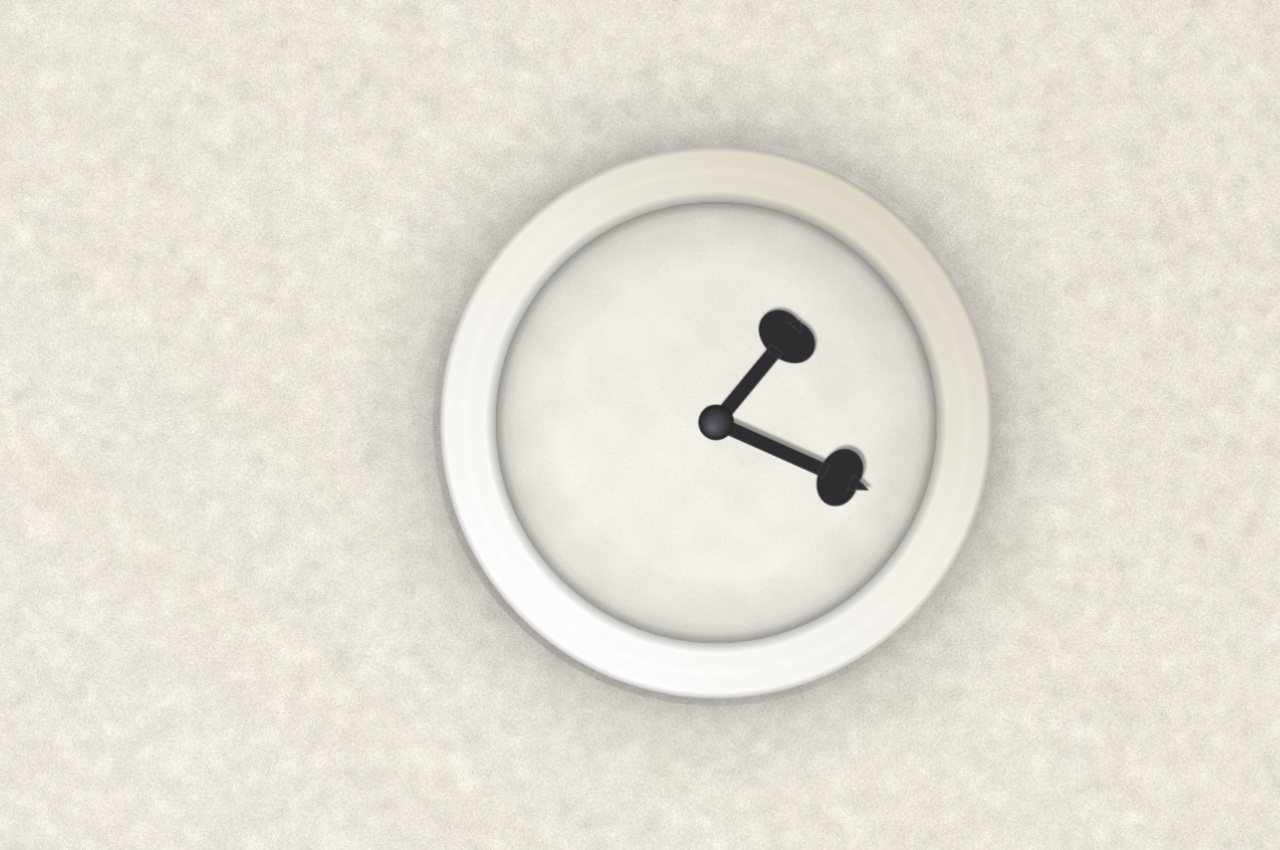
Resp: 1.19
